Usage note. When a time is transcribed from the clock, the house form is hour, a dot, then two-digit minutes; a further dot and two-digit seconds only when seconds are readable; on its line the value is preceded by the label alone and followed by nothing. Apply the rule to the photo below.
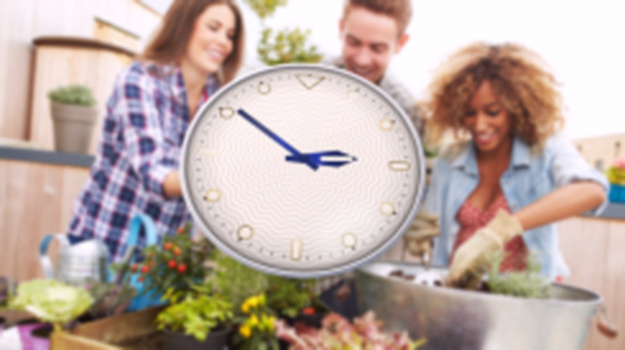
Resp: 2.51
